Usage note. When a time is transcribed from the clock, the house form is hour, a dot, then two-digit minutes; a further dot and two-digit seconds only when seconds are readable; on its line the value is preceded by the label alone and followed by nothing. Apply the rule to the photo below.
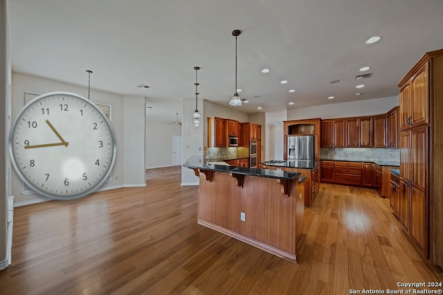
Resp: 10.44
